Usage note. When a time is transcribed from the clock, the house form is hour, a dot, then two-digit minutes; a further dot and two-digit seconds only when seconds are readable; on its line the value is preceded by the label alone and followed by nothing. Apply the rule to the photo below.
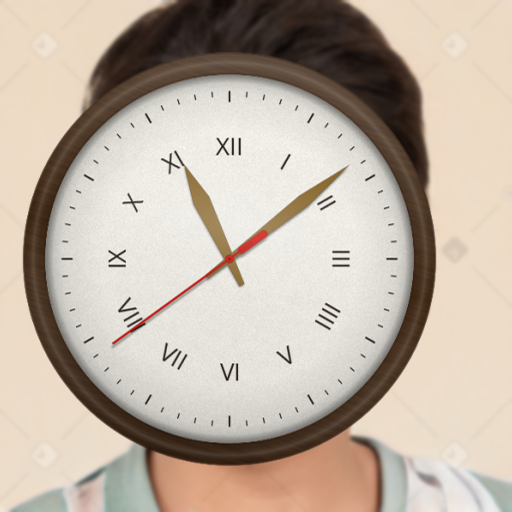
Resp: 11.08.39
